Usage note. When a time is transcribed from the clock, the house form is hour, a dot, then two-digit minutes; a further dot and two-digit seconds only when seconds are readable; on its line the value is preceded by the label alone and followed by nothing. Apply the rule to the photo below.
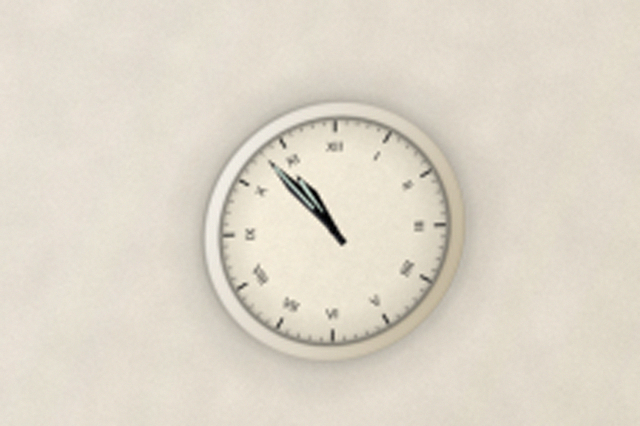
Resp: 10.53
